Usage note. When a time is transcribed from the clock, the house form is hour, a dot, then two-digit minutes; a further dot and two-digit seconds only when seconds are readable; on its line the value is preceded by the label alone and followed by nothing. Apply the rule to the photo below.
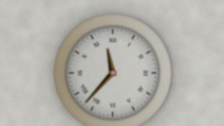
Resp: 11.37
